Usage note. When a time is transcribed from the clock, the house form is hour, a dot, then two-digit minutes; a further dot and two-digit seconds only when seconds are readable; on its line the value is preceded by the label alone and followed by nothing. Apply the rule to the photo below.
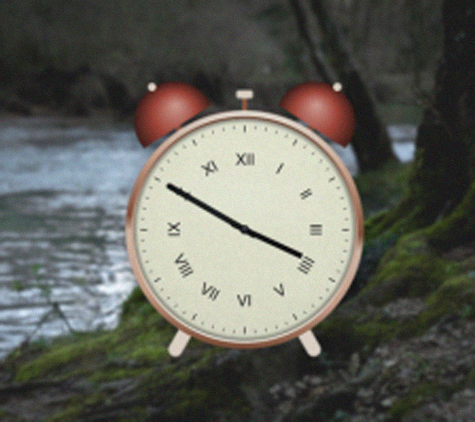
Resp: 3.50
